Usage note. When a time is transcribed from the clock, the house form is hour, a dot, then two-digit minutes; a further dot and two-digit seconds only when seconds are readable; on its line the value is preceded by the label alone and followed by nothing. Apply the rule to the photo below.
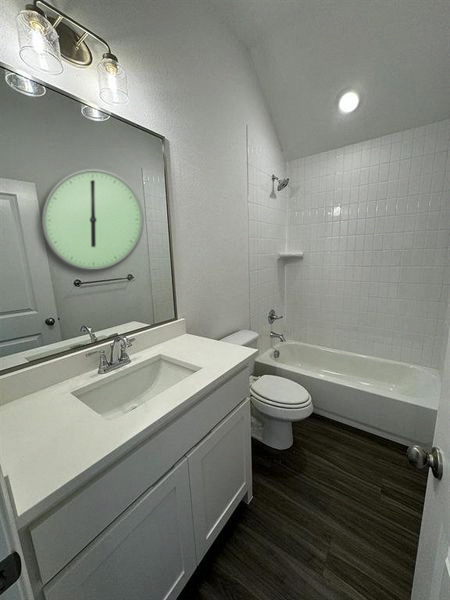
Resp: 6.00
